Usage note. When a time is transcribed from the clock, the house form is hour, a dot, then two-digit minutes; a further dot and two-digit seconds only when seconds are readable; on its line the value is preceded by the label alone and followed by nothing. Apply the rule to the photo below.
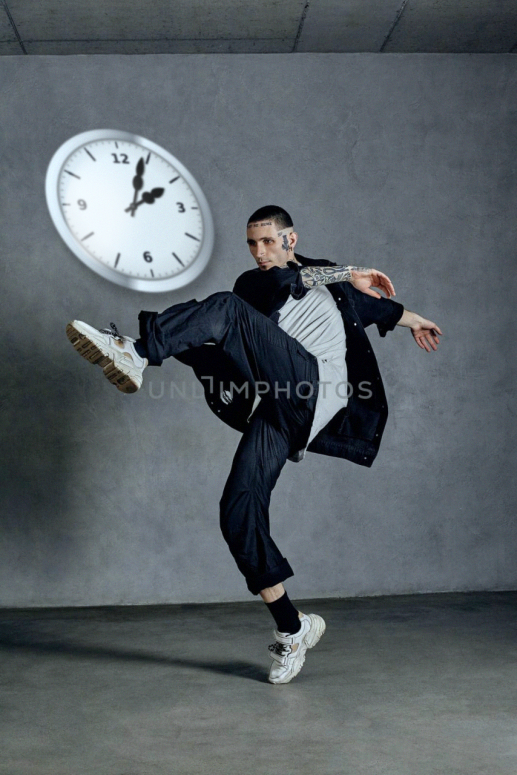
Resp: 2.04
